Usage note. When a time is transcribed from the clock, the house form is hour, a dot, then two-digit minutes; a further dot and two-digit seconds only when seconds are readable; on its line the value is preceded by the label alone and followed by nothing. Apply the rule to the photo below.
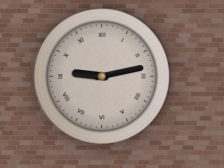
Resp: 9.13
